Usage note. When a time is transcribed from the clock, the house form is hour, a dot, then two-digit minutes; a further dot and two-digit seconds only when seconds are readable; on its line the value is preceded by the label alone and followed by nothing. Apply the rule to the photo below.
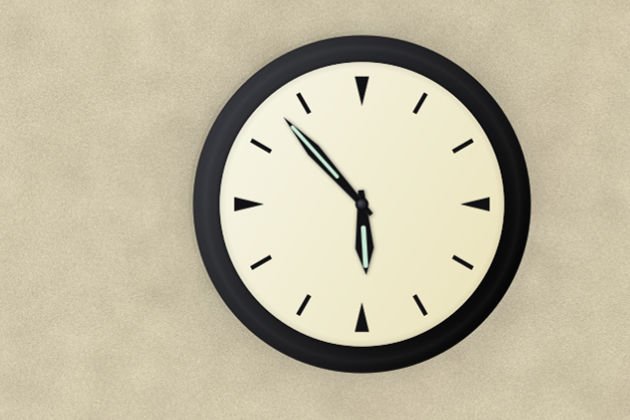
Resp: 5.53
